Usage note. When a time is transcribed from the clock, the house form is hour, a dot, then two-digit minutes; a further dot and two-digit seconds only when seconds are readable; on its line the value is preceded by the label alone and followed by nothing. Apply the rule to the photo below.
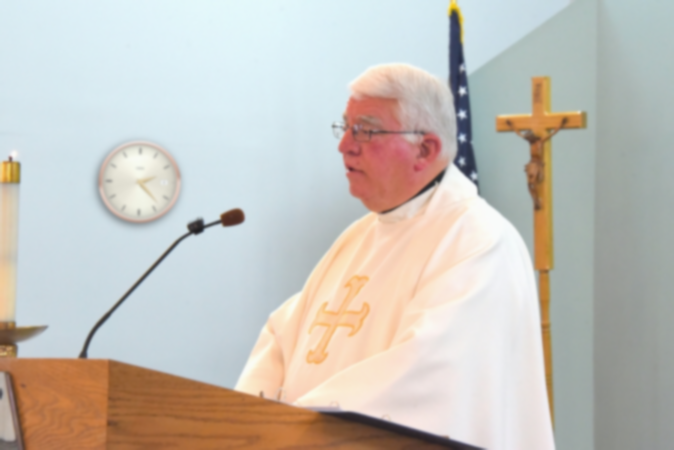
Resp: 2.23
